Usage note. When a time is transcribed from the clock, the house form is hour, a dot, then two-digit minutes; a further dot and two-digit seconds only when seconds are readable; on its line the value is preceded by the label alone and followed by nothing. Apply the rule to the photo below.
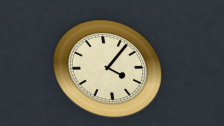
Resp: 4.07
